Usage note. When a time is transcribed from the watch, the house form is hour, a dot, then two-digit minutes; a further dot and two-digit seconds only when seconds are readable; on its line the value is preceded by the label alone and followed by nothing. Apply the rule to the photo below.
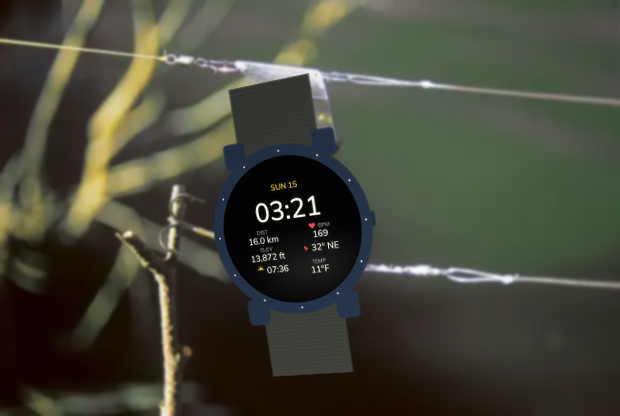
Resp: 3.21
